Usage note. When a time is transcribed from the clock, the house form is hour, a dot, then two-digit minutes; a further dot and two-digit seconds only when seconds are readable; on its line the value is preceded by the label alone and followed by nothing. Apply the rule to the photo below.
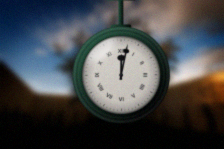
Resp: 12.02
